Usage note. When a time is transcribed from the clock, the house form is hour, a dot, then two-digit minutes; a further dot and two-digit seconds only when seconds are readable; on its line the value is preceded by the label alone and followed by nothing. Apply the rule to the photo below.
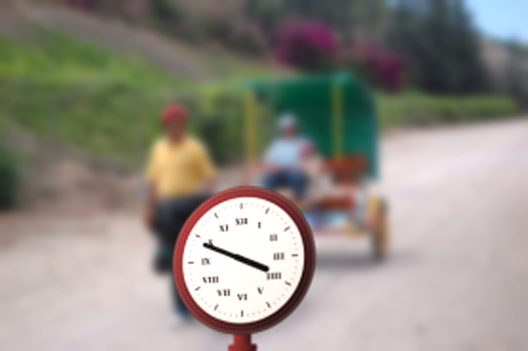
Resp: 3.49
